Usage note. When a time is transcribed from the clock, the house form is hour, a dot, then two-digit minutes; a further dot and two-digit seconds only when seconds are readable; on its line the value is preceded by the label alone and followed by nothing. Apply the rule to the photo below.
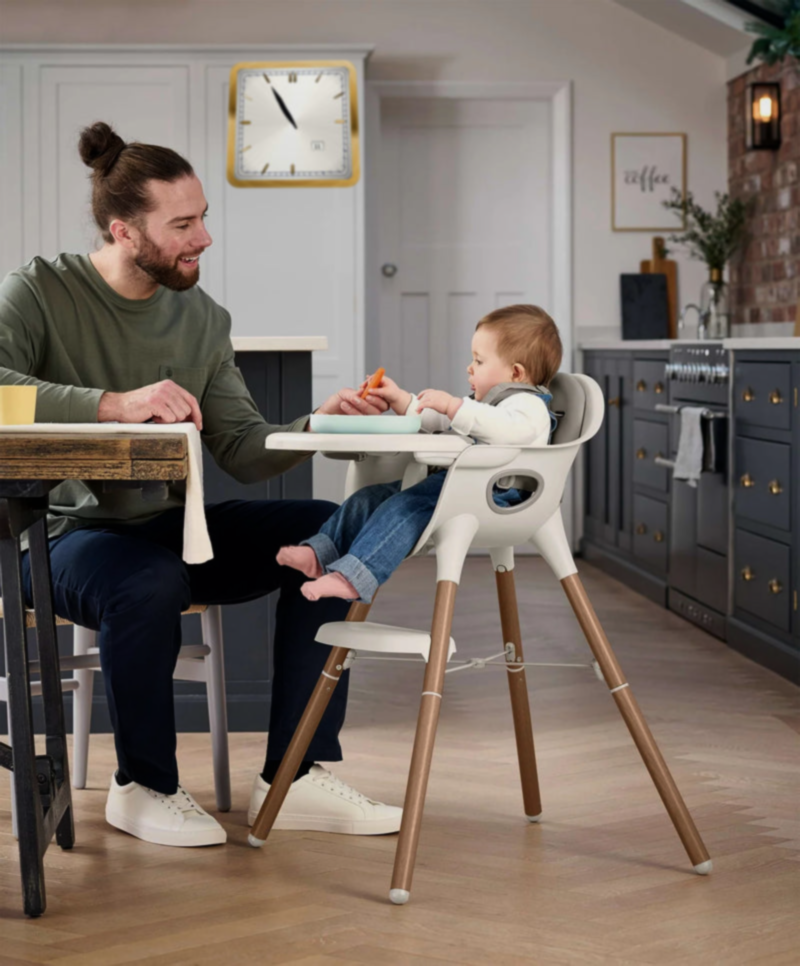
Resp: 10.55
